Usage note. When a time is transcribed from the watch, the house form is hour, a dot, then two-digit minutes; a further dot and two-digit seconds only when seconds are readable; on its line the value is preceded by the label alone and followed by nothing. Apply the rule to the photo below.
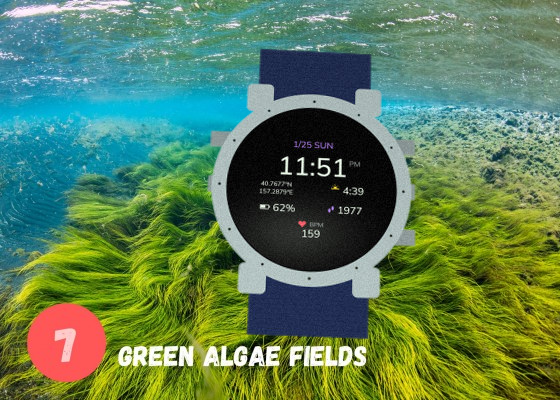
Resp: 11.51
